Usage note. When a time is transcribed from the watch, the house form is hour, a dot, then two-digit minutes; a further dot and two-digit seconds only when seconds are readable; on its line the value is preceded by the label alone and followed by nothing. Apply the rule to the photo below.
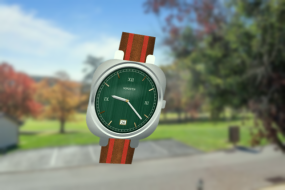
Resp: 9.22
